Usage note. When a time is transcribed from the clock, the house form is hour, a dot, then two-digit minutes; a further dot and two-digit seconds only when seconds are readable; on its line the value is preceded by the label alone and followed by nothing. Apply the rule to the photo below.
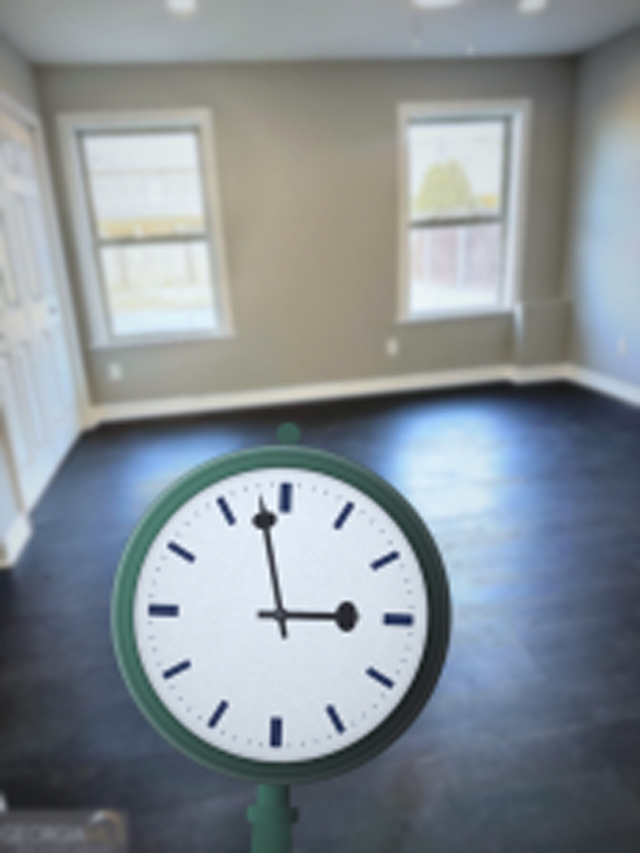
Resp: 2.58
